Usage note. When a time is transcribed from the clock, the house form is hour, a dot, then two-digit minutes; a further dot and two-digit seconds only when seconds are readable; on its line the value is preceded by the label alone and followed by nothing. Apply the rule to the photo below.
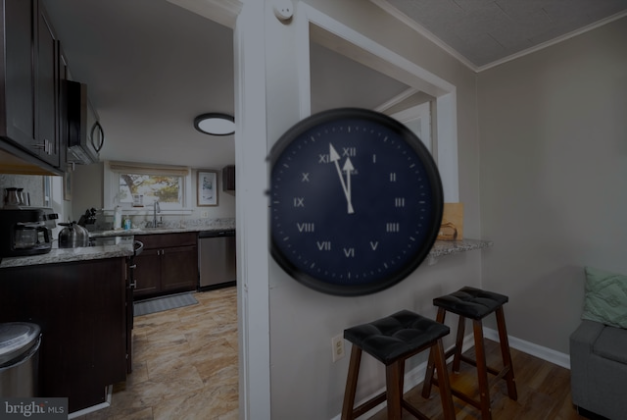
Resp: 11.57
